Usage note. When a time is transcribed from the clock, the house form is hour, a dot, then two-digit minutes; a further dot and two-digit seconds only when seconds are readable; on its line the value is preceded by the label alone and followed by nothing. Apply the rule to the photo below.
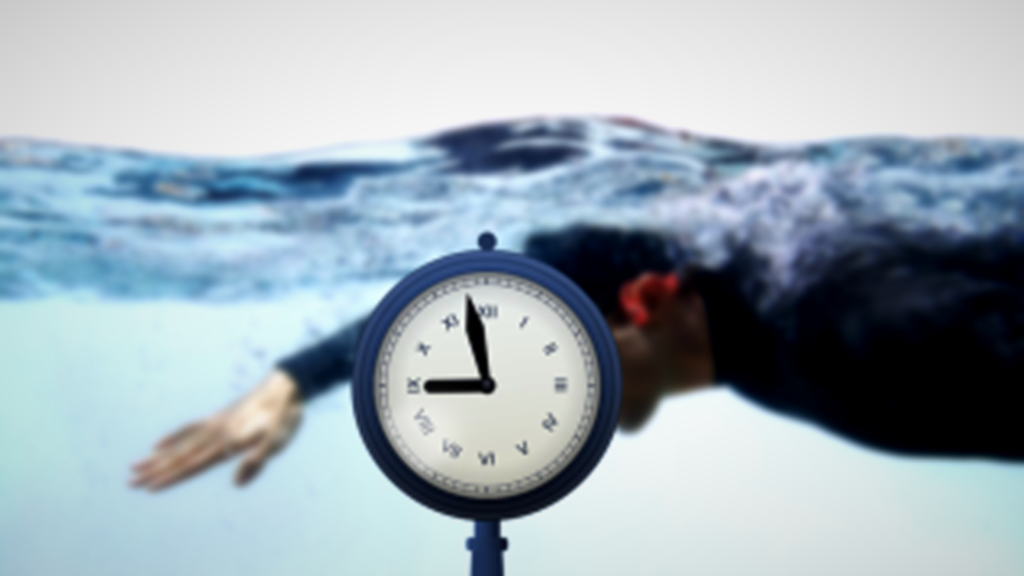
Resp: 8.58
